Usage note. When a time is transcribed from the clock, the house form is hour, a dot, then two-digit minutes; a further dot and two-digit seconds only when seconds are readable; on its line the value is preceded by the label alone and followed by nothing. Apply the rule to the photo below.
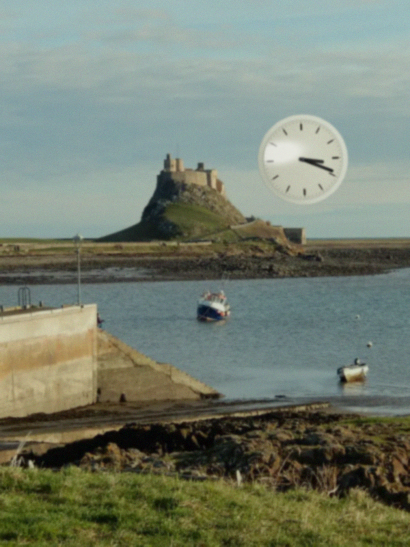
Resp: 3.19
